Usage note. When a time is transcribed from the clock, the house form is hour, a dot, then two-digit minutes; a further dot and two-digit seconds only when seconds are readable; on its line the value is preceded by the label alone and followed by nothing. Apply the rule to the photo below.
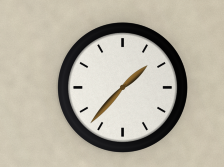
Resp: 1.37
